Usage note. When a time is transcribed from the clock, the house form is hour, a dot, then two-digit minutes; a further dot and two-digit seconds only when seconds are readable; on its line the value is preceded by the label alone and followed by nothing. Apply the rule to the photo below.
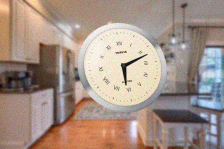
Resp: 6.12
